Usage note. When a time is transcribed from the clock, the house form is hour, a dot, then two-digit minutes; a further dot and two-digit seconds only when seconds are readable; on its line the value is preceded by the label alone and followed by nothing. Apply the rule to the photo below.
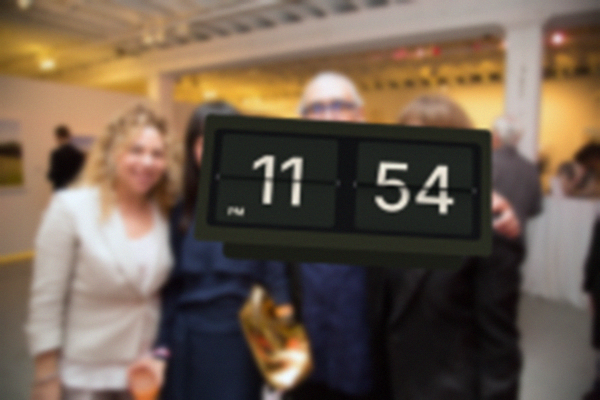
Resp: 11.54
